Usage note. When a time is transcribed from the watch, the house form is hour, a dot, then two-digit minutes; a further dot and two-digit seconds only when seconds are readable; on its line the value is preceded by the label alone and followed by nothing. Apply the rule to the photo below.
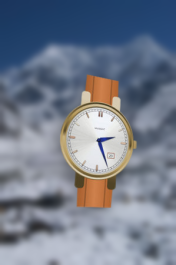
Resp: 2.26
